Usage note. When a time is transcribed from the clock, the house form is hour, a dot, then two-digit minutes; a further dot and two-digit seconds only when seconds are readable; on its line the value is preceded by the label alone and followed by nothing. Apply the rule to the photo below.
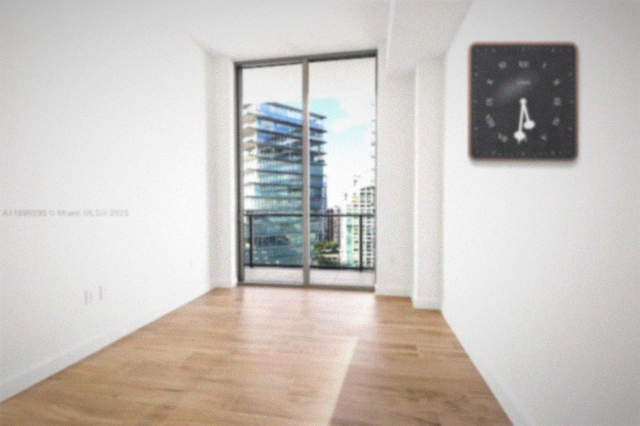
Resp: 5.31
